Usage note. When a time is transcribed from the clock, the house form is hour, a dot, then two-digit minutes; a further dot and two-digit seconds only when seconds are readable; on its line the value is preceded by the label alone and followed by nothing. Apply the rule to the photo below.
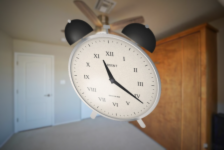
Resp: 11.21
